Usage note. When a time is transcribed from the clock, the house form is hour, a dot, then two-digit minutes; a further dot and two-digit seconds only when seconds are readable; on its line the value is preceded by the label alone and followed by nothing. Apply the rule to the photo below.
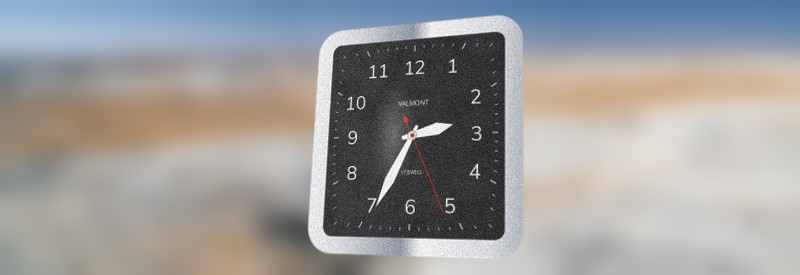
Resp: 2.34.26
